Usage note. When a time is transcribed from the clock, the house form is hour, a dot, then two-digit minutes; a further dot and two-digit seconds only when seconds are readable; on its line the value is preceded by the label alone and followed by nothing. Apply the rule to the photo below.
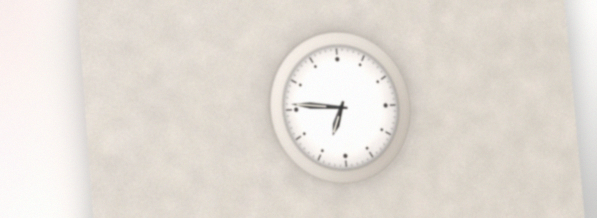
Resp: 6.46
